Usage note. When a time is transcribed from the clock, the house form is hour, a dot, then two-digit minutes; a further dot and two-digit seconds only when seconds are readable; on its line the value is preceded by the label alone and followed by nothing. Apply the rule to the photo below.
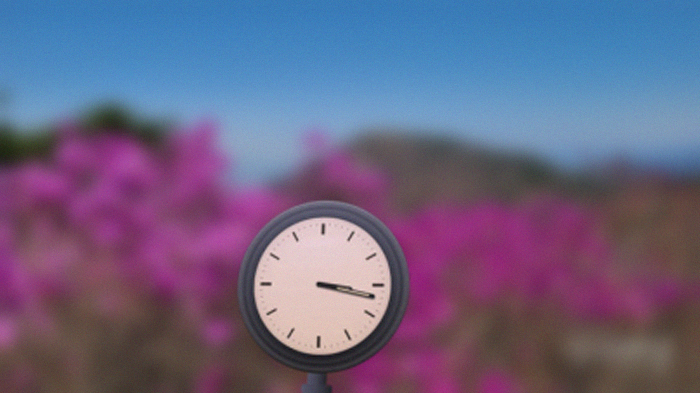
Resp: 3.17
